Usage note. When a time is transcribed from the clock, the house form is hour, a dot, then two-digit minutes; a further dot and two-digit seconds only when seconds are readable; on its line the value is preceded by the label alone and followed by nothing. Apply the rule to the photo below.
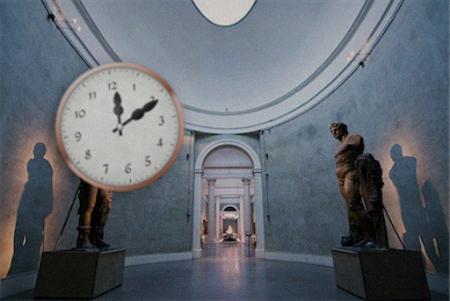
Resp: 12.11
